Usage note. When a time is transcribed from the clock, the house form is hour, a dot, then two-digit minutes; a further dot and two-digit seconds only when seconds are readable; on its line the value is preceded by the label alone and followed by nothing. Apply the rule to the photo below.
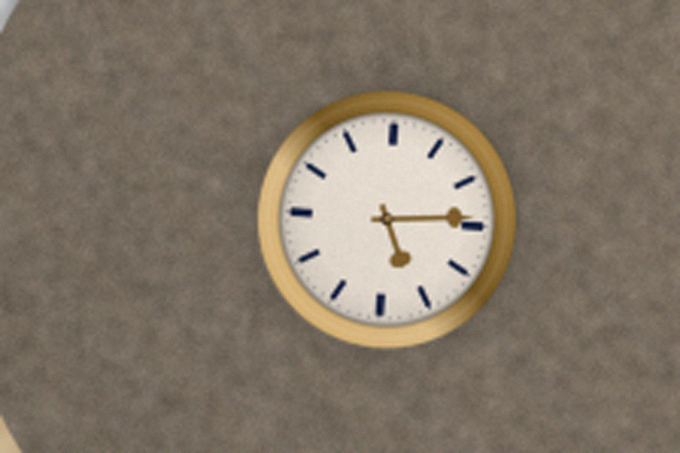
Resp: 5.14
